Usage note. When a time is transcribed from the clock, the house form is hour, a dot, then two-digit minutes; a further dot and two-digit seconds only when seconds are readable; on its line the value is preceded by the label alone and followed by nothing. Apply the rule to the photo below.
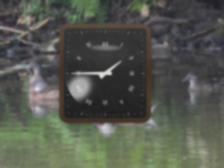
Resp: 1.45
